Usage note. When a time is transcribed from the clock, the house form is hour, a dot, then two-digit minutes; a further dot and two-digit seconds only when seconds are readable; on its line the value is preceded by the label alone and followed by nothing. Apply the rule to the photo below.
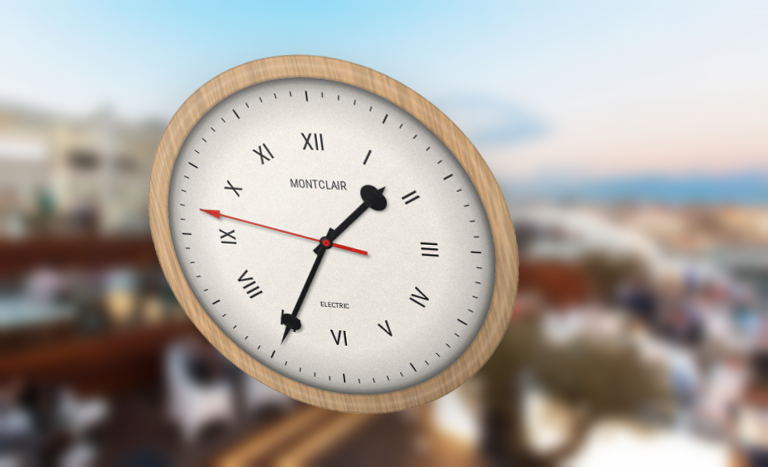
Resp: 1.34.47
